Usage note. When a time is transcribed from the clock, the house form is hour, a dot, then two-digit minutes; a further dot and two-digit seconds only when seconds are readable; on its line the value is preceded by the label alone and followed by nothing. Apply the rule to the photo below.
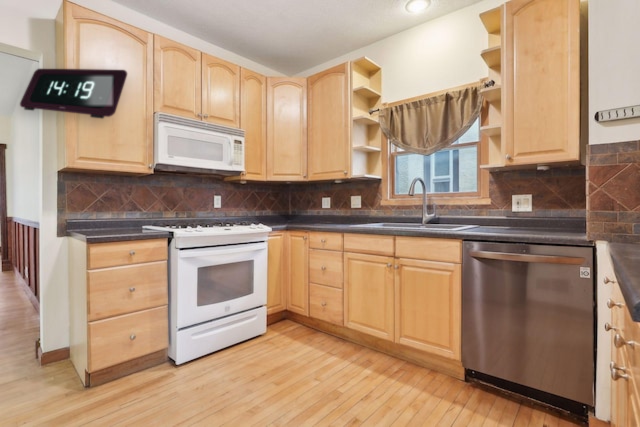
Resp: 14.19
